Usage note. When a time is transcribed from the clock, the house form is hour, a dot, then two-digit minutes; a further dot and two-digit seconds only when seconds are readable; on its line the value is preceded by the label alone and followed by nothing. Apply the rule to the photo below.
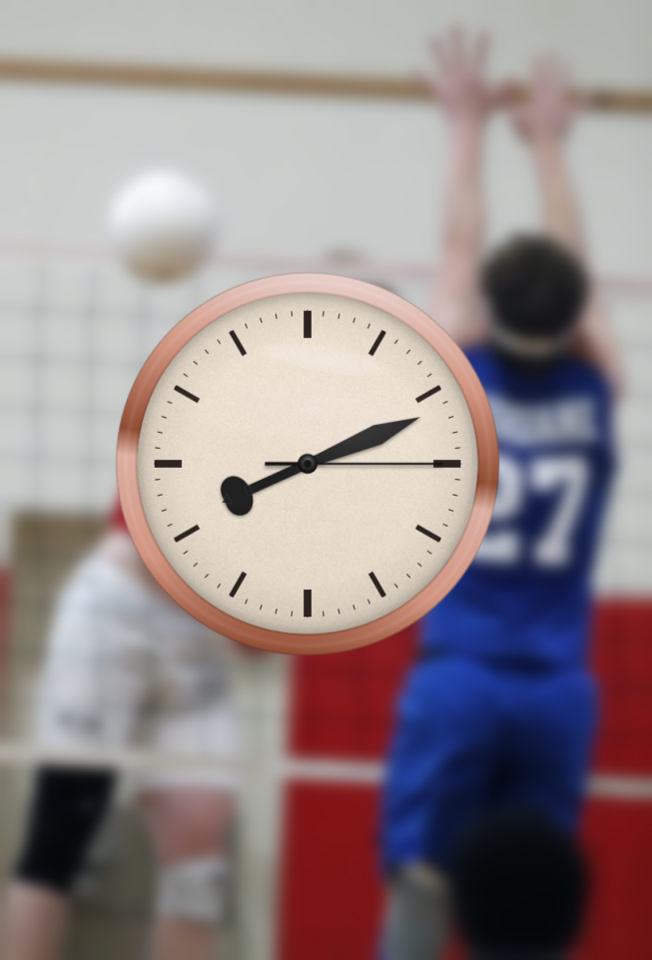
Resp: 8.11.15
